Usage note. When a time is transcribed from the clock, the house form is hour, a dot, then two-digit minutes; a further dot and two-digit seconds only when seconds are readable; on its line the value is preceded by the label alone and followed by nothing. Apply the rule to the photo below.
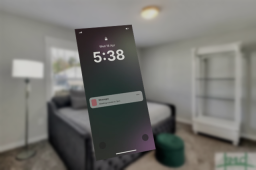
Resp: 5.38
